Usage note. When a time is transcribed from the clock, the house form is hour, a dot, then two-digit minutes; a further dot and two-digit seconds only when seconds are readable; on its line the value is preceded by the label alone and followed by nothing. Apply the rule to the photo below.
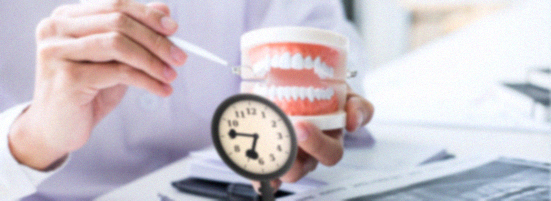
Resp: 6.46
